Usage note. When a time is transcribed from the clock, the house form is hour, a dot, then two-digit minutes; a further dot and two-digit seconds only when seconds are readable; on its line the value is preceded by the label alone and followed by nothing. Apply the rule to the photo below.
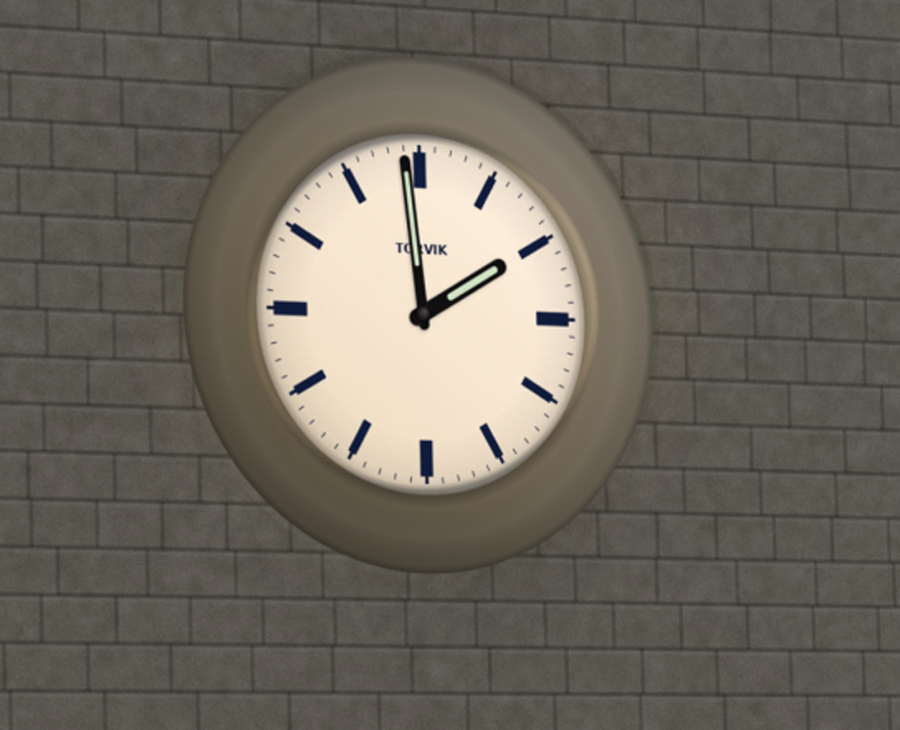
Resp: 1.59
